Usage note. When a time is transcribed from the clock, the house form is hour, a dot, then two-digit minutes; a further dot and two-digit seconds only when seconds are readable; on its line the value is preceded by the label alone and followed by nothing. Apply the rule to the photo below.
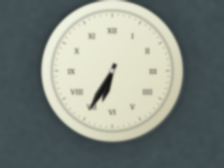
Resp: 6.35
